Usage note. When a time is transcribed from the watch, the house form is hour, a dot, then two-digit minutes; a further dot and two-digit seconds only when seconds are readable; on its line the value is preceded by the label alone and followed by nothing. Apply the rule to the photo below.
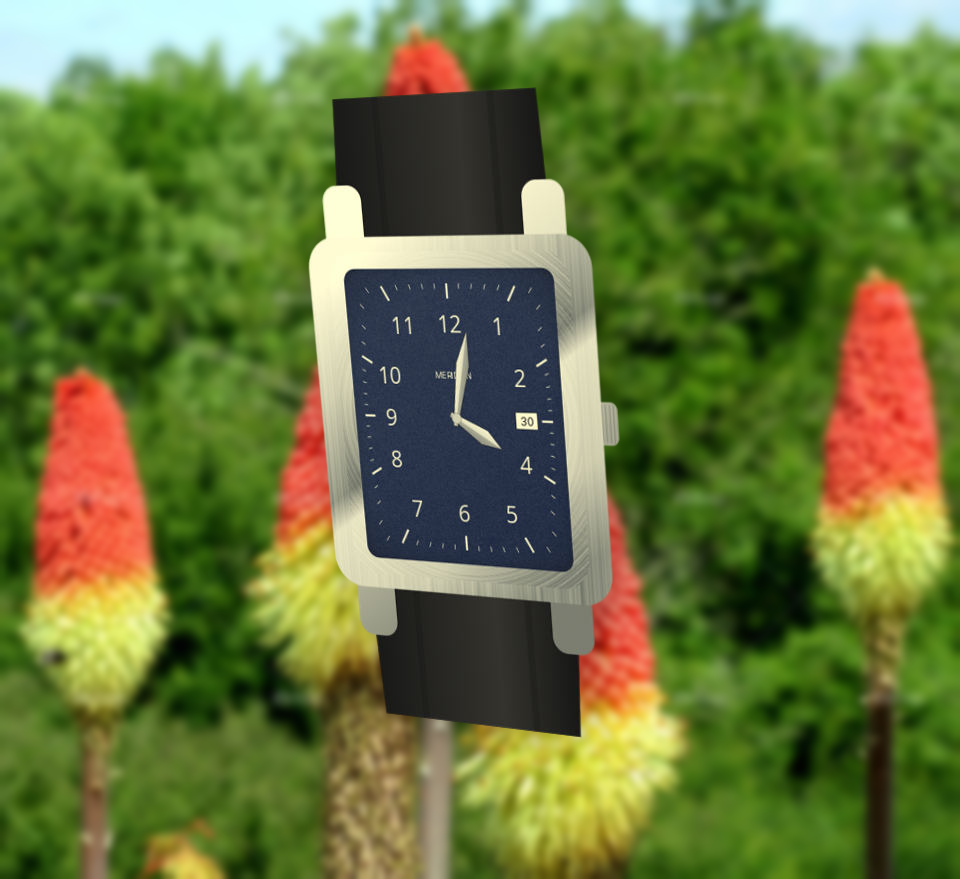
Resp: 4.02
